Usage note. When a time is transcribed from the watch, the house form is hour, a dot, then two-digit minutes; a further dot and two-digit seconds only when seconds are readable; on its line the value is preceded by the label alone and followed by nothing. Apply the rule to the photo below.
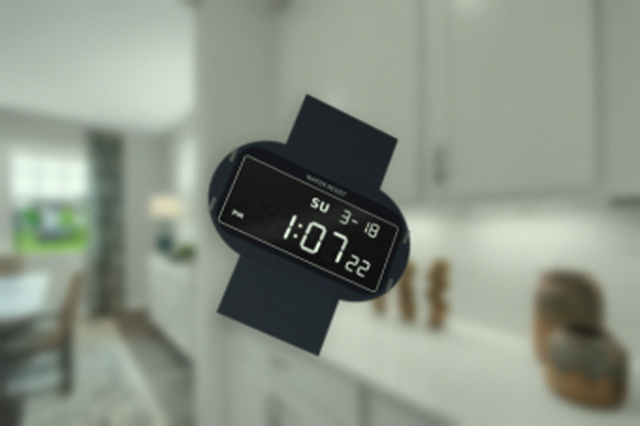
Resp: 1.07.22
